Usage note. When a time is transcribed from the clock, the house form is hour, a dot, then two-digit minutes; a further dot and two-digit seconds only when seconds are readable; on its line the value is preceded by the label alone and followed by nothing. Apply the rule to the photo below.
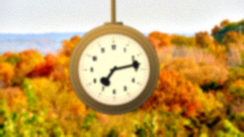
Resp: 7.13
